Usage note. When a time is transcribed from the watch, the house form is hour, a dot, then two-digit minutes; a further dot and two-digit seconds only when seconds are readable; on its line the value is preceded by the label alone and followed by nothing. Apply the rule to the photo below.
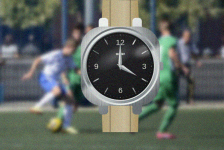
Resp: 4.00
